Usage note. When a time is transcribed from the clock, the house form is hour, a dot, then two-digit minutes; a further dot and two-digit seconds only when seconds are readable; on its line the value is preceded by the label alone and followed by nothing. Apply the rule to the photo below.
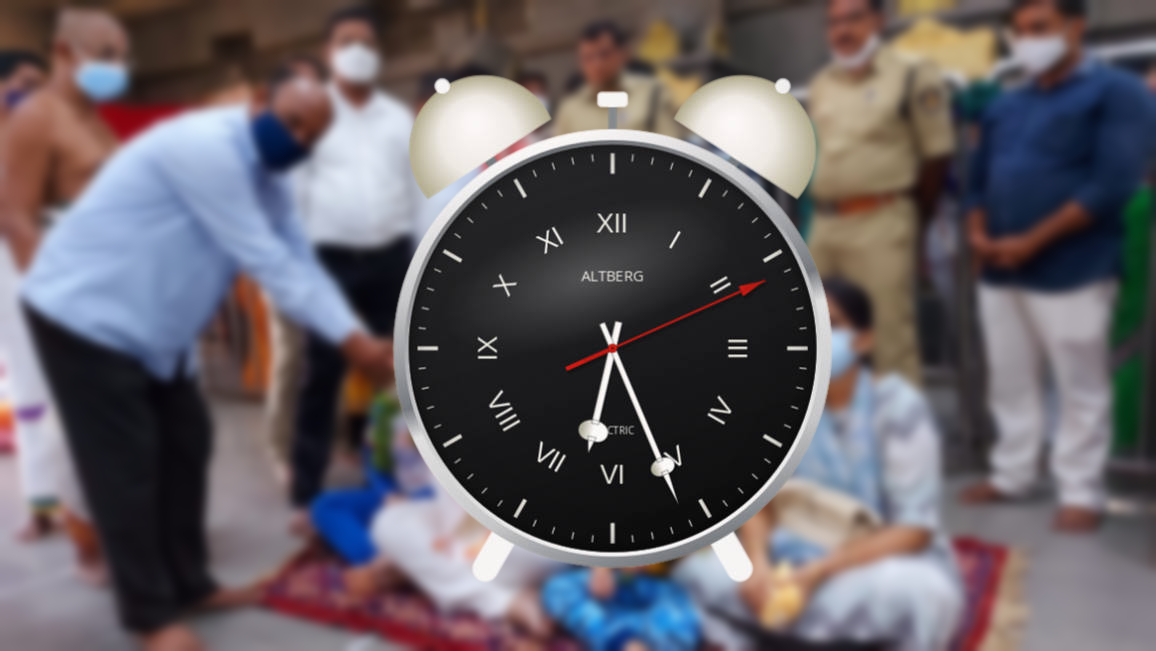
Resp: 6.26.11
